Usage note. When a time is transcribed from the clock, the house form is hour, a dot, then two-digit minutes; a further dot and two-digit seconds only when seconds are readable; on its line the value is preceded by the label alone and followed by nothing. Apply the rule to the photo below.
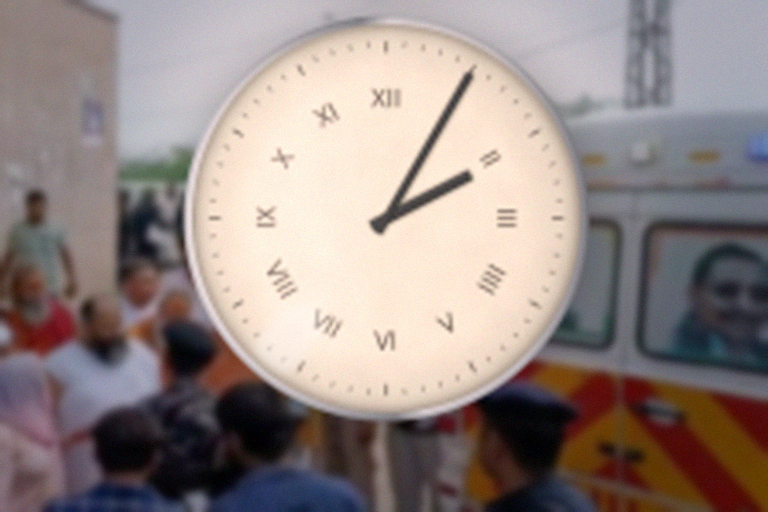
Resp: 2.05
